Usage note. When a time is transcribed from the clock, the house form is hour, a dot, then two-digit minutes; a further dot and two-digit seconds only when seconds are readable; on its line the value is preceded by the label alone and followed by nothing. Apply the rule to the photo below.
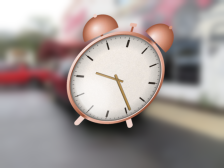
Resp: 9.24
